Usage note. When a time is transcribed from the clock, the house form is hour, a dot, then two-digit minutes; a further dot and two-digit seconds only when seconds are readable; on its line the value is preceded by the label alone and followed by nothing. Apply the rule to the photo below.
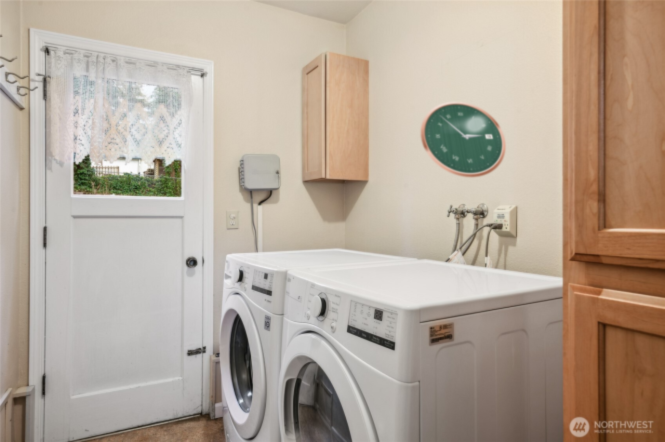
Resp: 2.53
